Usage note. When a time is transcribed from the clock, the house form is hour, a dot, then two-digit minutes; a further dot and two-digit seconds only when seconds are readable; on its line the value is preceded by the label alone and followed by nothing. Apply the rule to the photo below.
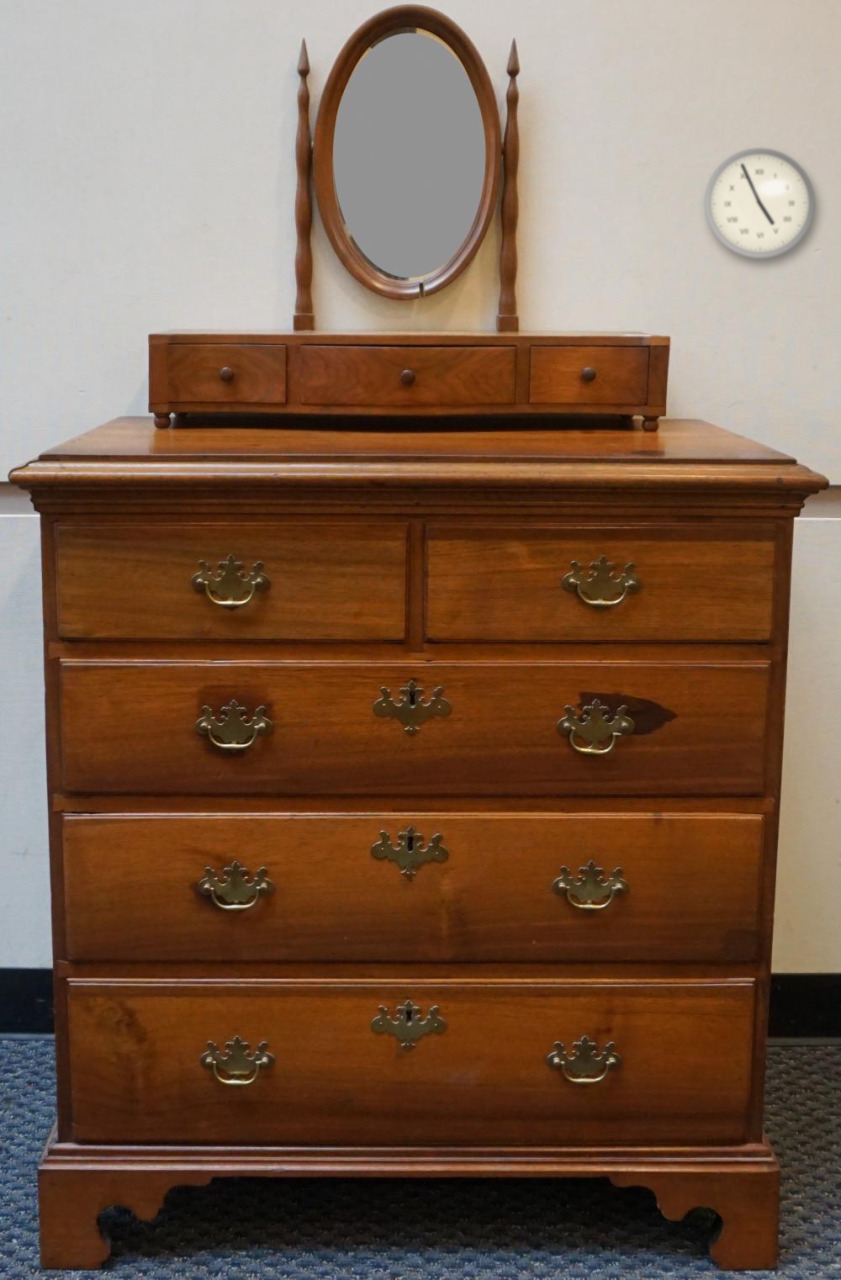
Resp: 4.56
